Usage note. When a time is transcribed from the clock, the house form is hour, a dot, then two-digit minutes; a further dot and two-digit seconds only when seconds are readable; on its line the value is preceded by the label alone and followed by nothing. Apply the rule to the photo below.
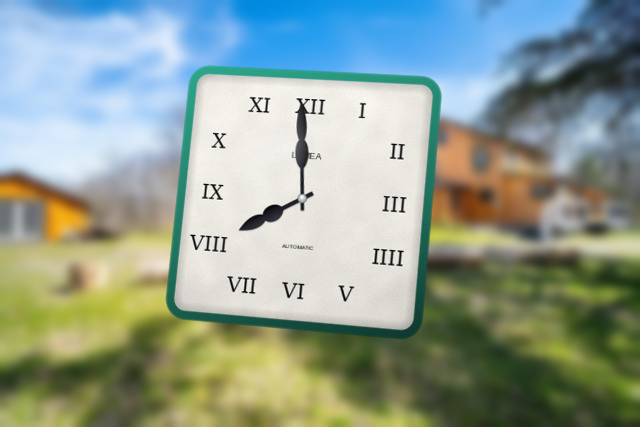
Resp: 7.59
